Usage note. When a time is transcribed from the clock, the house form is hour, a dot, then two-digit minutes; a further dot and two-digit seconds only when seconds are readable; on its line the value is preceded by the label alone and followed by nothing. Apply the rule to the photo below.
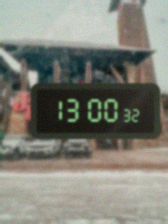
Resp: 13.00.32
